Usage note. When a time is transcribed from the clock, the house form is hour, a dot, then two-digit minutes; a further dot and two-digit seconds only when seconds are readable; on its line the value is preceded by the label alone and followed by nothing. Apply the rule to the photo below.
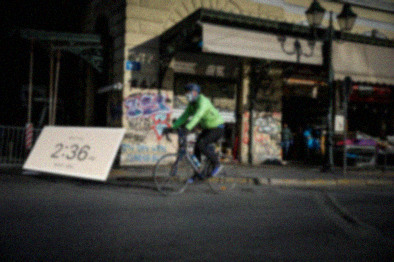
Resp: 2.36
